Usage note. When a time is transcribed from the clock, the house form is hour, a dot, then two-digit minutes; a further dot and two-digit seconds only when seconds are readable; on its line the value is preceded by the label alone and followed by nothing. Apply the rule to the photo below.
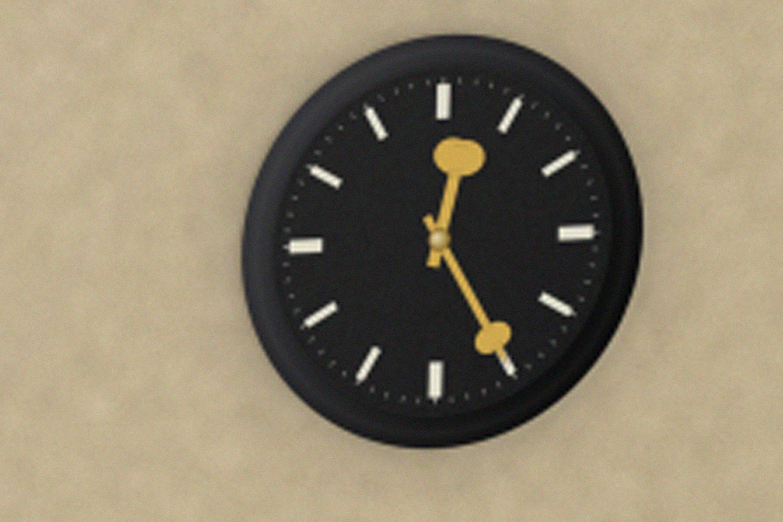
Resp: 12.25
